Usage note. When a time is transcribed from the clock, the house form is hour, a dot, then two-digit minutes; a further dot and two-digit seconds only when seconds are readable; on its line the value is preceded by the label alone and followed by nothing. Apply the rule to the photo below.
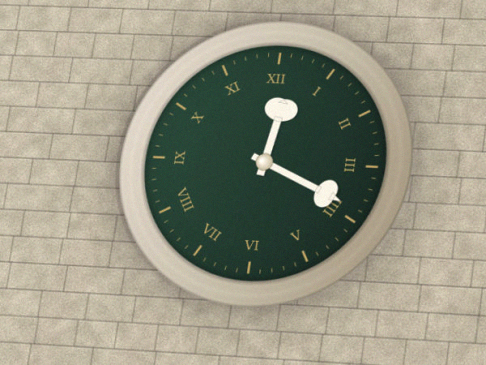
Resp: 12.19
